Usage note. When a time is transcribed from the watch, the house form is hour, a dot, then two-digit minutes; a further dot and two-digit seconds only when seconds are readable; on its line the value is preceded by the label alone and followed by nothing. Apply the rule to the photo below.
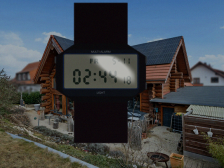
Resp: 2.44.18
